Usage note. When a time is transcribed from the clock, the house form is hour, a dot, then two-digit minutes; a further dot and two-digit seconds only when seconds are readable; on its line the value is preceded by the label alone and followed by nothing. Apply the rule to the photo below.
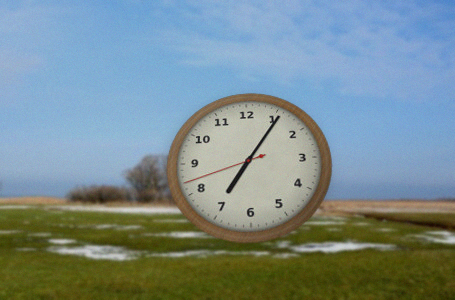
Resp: 7.05.42
